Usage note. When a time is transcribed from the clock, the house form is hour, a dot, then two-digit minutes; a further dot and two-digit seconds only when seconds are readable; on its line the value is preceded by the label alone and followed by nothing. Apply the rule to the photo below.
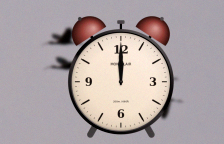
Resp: 12.00
